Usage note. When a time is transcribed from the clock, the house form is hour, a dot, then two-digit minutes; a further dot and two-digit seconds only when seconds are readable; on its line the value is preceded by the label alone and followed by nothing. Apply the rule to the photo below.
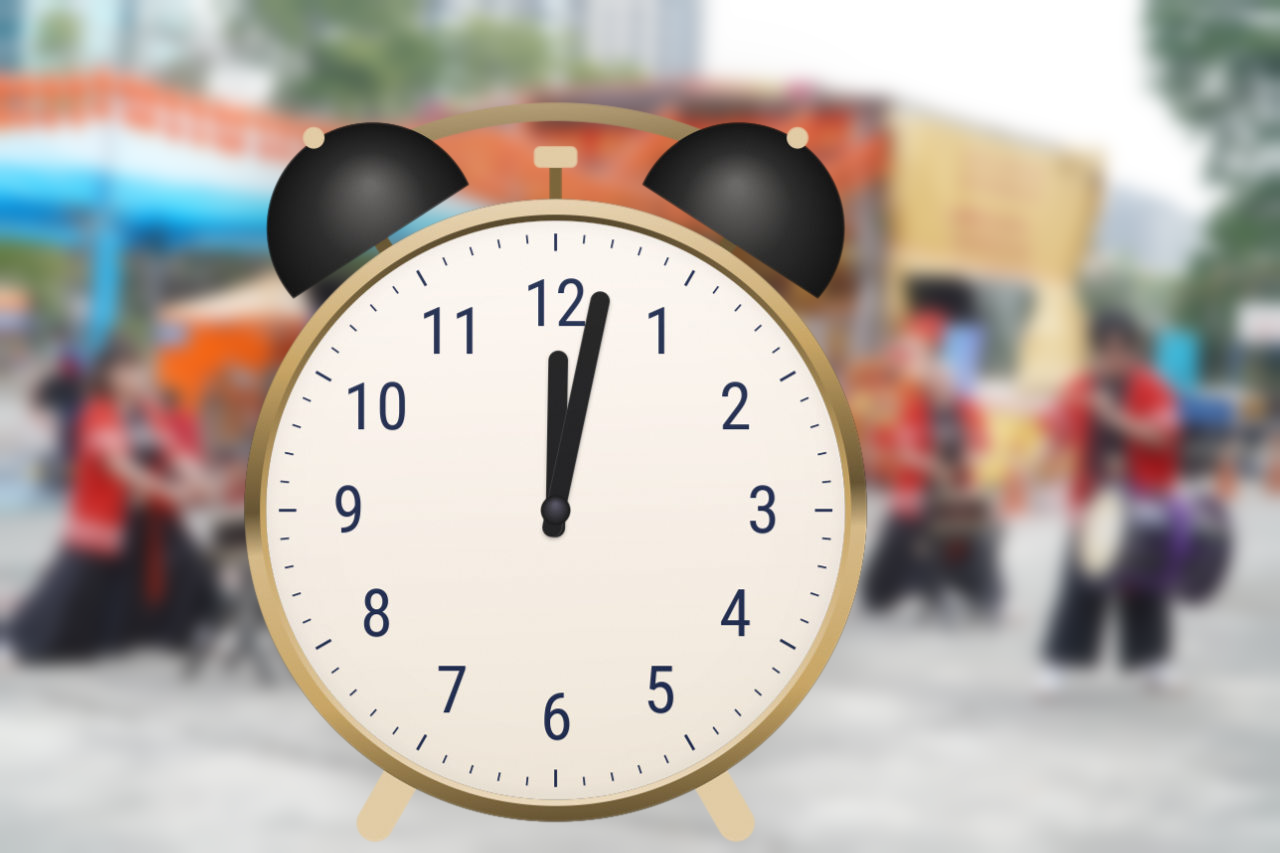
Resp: 12.02
